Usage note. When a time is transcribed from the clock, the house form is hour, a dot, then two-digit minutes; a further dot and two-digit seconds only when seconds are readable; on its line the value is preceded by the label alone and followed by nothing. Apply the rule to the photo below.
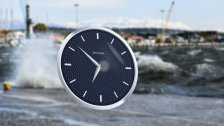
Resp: 6.52
